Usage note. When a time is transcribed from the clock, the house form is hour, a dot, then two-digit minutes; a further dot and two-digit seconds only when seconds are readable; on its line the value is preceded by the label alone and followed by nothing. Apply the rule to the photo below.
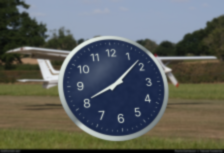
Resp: 8.08
